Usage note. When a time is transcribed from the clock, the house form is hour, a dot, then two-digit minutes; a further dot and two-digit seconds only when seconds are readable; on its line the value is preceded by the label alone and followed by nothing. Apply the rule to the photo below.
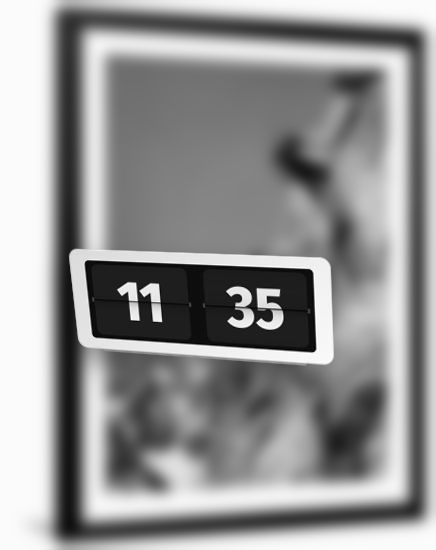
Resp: 11.35
